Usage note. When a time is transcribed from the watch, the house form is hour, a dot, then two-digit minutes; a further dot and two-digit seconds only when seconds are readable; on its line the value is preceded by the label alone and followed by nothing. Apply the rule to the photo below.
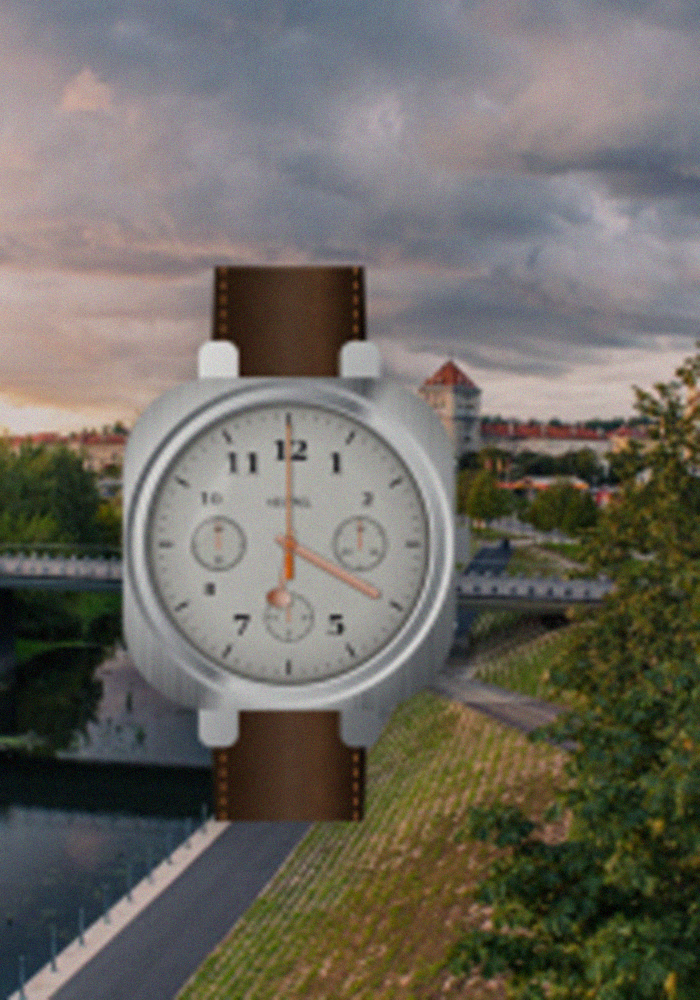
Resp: 6.20
